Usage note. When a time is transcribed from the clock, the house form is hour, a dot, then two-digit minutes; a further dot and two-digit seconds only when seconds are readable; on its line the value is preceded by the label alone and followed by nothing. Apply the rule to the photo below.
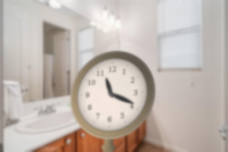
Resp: 11.19
